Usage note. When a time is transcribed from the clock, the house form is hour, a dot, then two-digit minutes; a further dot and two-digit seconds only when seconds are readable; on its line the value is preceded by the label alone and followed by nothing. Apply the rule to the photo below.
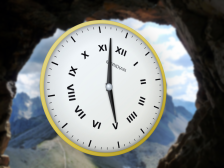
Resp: 4.57
